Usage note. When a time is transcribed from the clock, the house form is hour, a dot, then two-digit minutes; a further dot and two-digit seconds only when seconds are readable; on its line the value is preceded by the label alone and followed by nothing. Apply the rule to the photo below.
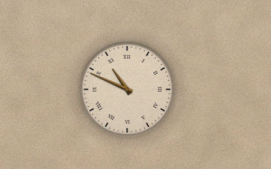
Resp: 10.49
